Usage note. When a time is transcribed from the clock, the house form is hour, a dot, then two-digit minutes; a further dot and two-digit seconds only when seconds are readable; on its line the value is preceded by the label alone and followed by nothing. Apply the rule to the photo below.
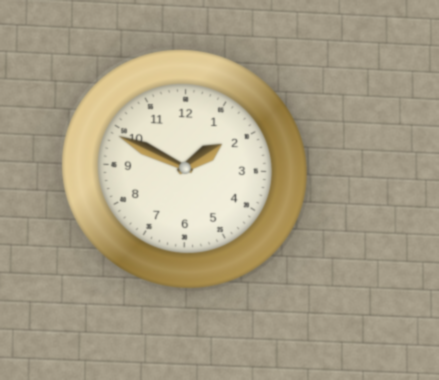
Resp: 1.49
